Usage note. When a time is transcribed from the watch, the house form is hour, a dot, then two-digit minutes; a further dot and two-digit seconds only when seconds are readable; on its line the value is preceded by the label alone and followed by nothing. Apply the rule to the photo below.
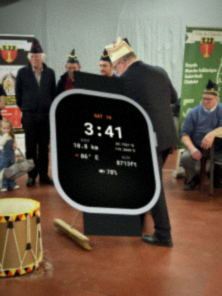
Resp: 3.41
